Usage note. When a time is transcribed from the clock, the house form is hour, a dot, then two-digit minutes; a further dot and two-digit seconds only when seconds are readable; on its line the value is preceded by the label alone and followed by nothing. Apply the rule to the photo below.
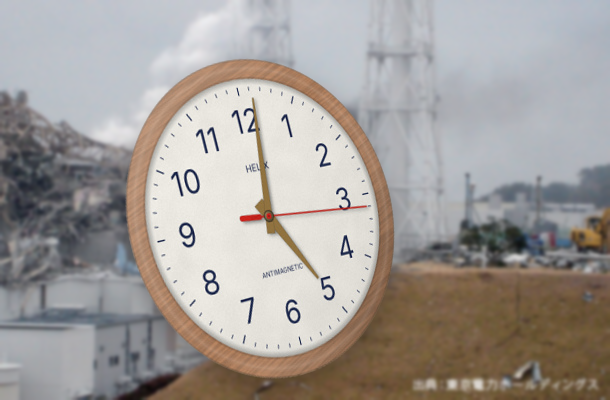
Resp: 5.01.16
